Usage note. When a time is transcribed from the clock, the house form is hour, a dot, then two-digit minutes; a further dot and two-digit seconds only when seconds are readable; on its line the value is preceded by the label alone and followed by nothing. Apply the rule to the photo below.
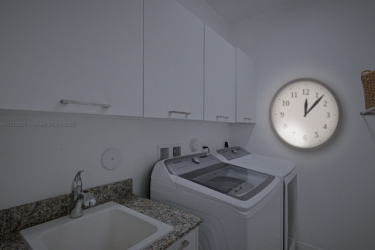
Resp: 12.07
